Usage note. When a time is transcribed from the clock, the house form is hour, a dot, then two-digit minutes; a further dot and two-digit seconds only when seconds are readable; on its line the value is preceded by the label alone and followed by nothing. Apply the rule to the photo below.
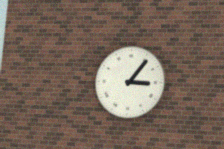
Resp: 3.06
